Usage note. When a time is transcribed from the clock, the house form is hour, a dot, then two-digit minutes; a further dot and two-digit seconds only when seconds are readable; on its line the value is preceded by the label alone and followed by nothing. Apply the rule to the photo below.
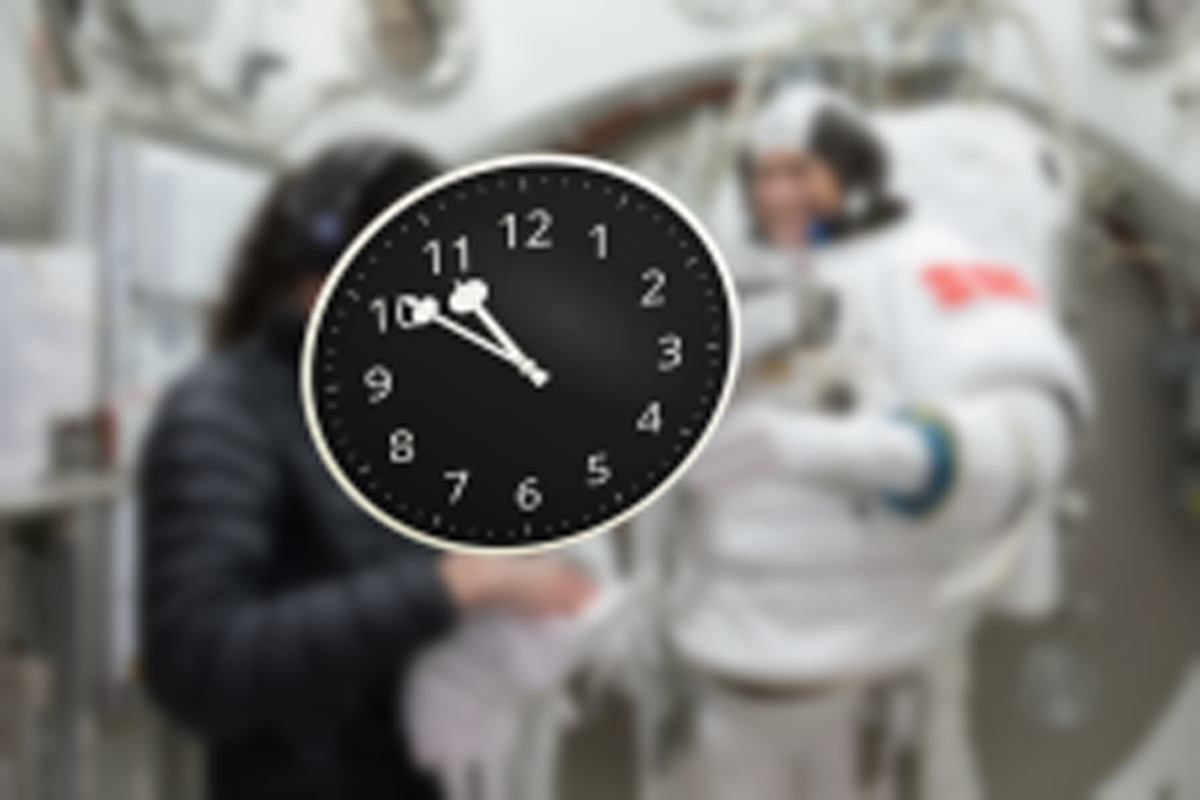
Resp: 10.51
